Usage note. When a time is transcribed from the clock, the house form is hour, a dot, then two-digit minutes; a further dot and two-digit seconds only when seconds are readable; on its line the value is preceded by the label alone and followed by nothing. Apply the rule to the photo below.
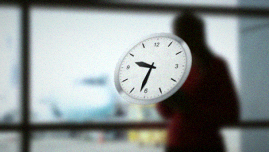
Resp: 9.32
